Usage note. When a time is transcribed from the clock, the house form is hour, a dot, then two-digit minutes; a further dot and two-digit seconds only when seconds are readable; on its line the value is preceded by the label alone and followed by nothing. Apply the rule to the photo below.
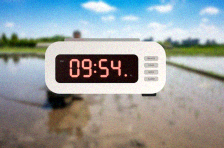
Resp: 9.54
